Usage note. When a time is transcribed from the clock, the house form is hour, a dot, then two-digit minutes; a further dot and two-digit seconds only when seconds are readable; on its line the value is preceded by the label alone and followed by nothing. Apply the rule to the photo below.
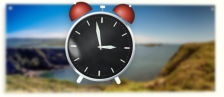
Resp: 2.58
